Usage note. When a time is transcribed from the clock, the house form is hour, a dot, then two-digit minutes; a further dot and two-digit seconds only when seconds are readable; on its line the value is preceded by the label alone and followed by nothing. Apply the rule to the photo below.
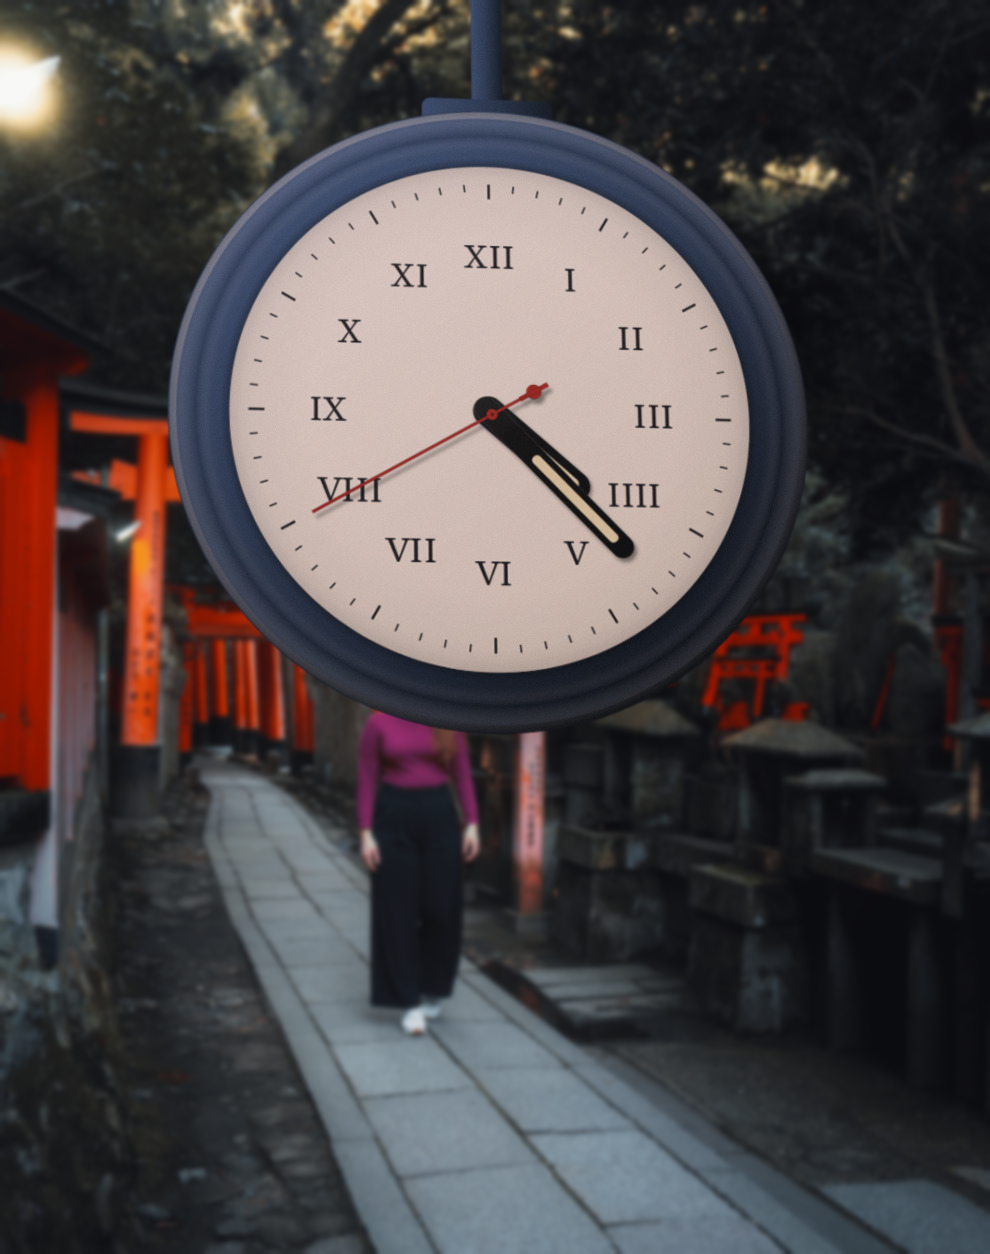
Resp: 4.22.40
